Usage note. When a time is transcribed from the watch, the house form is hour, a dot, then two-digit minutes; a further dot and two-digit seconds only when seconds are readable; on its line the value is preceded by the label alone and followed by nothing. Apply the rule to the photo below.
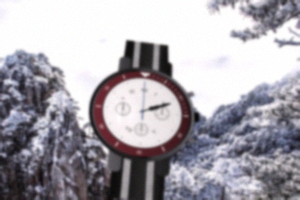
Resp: 2.11
